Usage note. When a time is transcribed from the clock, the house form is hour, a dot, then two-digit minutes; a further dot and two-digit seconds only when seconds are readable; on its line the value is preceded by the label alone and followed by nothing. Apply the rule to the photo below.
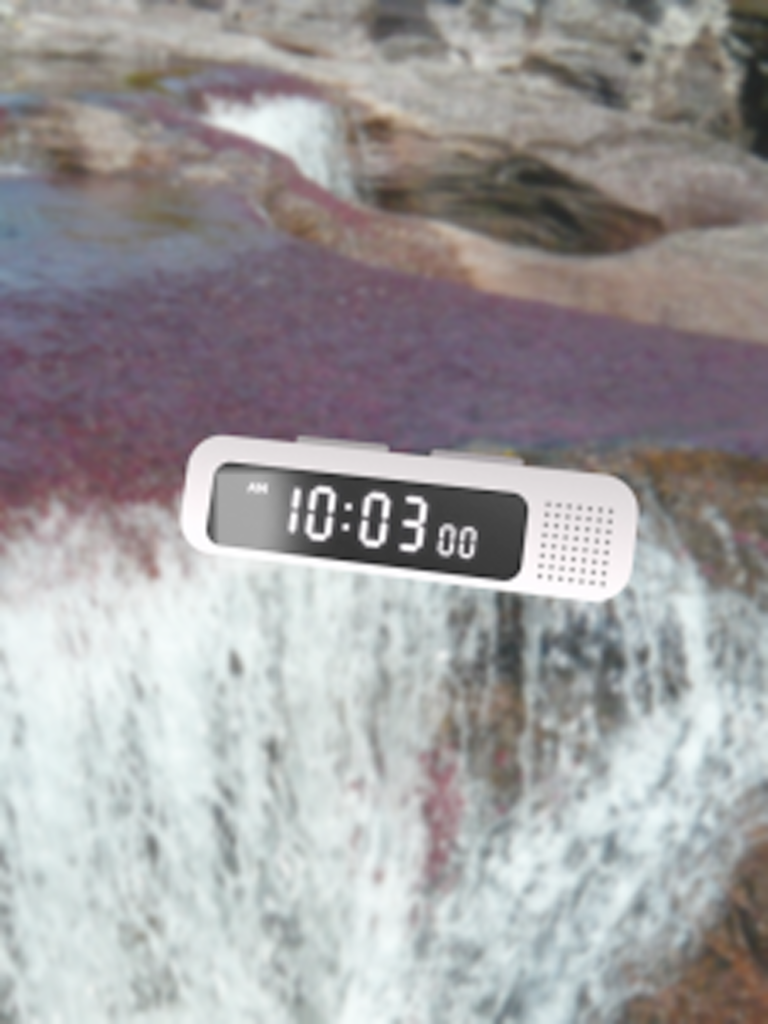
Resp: 10.03.00
